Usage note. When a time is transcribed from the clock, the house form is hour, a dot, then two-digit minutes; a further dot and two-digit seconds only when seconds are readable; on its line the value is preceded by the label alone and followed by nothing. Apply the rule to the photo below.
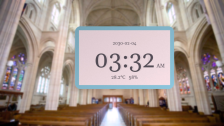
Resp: 3.32
